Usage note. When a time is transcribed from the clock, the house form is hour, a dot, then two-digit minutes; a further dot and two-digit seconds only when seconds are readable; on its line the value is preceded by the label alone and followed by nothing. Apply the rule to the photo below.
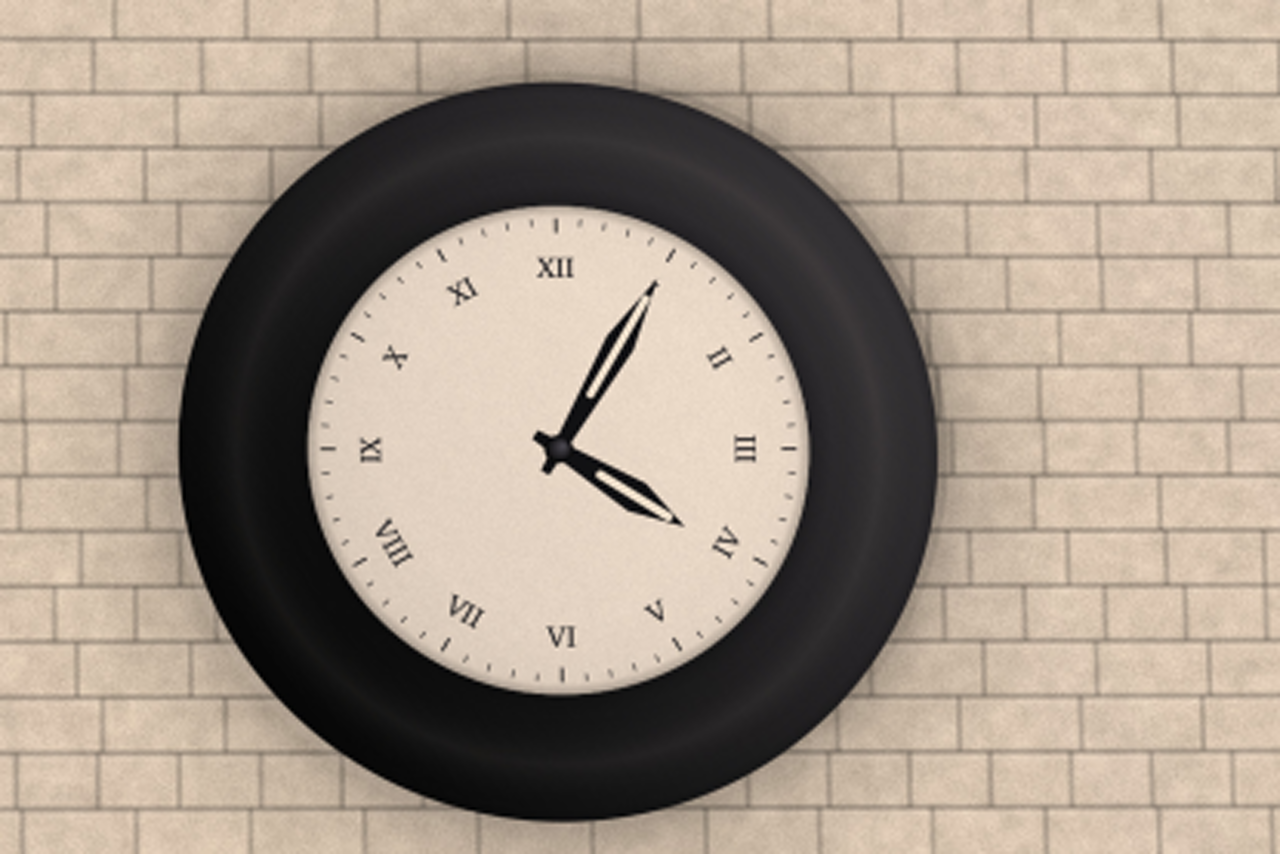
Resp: 4.05
